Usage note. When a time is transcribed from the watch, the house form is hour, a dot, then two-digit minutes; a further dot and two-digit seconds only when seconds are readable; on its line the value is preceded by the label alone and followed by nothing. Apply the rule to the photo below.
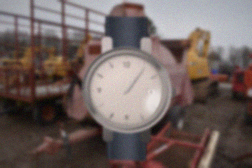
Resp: 1.06
